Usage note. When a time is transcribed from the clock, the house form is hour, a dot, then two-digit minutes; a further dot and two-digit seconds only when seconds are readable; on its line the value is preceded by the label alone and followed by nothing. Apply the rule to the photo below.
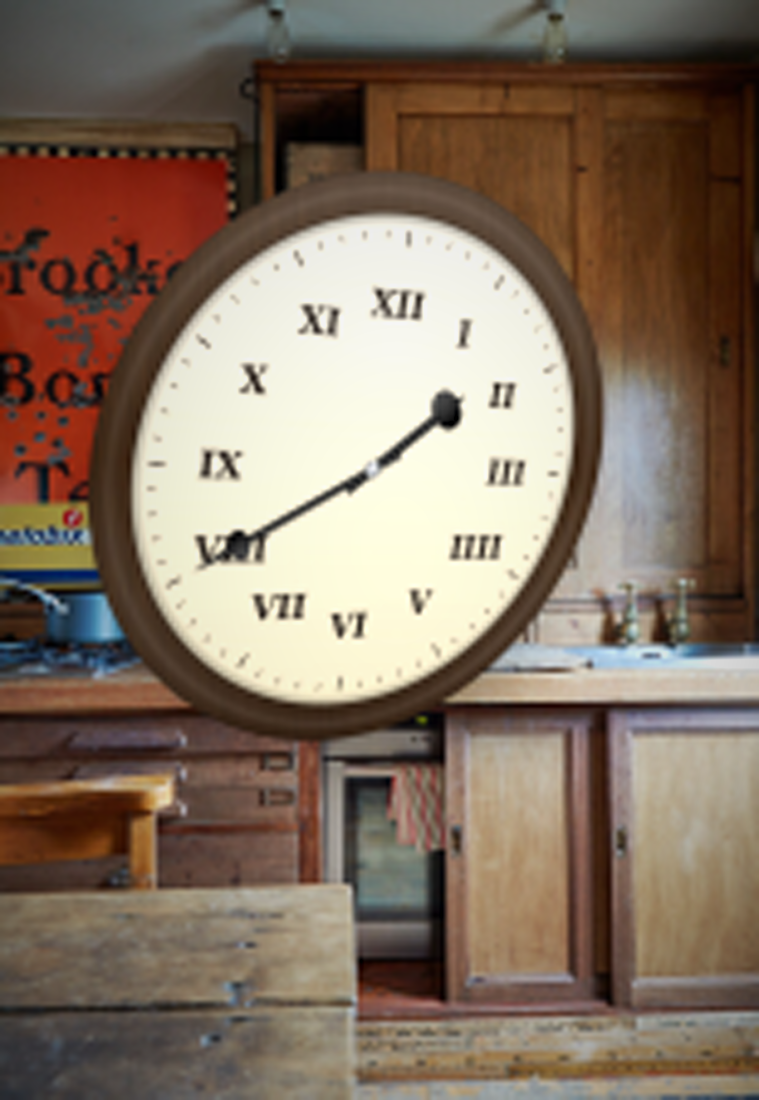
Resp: 1.40
